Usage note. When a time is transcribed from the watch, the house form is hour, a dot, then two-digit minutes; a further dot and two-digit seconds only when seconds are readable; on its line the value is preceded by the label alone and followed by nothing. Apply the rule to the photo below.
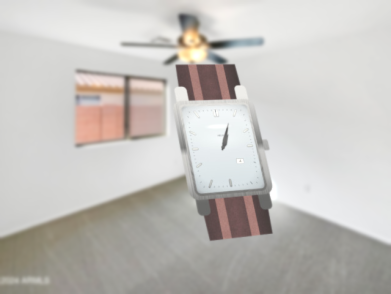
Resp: 1.04
